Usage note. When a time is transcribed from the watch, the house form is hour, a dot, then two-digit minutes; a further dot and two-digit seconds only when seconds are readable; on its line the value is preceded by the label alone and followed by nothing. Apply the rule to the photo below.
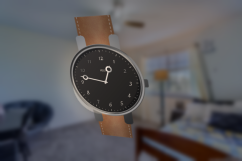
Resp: 12.47
